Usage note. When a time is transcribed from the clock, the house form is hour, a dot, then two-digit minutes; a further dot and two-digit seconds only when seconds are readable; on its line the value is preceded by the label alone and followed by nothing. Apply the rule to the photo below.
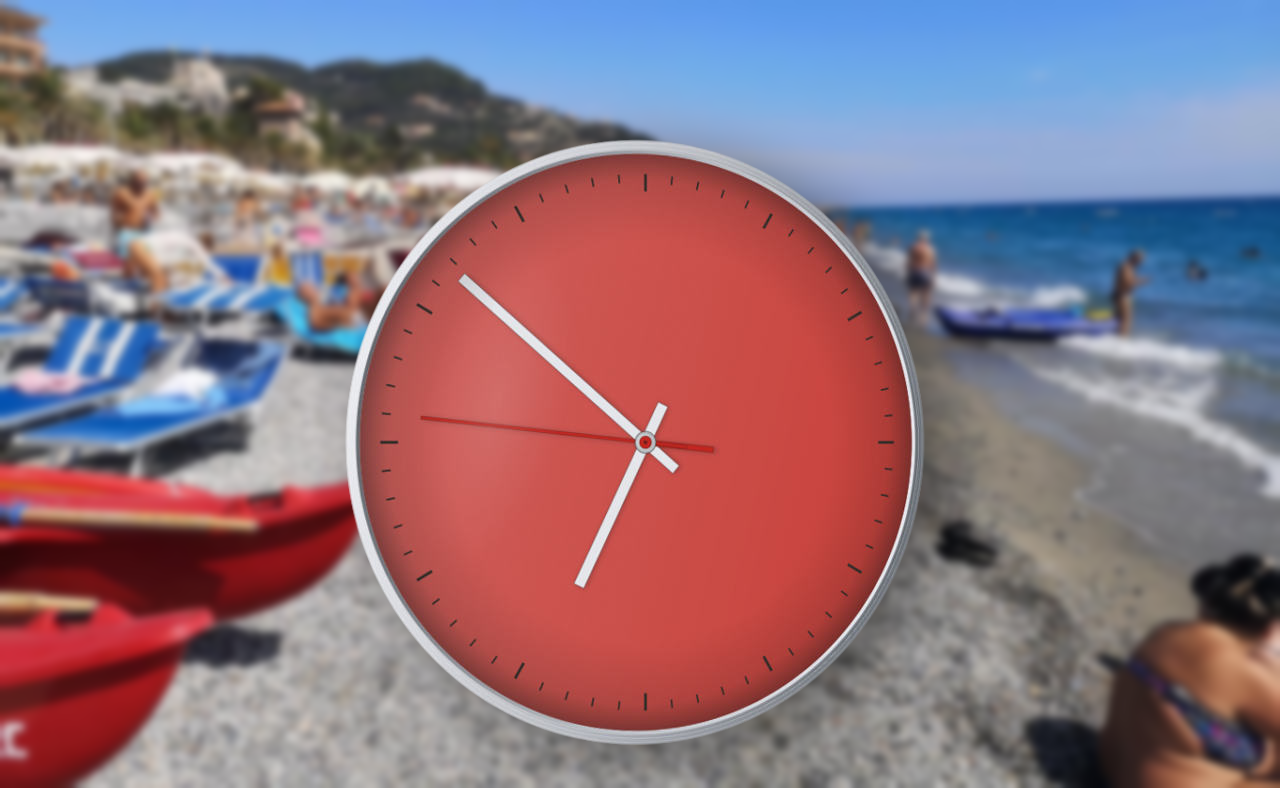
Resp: 6.51.46
